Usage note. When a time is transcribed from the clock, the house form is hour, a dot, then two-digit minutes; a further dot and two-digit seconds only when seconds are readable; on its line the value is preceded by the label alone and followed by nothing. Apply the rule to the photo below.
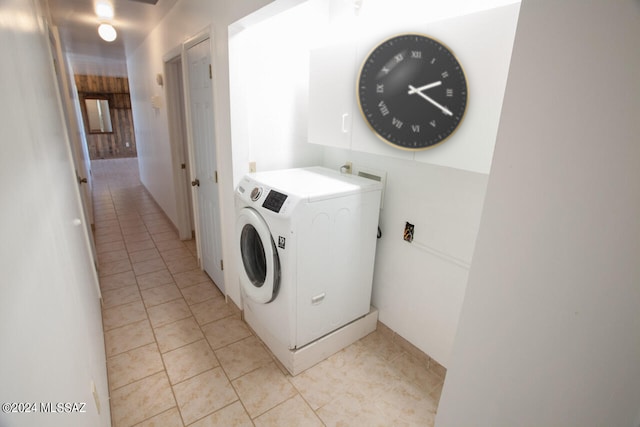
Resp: 2.20
